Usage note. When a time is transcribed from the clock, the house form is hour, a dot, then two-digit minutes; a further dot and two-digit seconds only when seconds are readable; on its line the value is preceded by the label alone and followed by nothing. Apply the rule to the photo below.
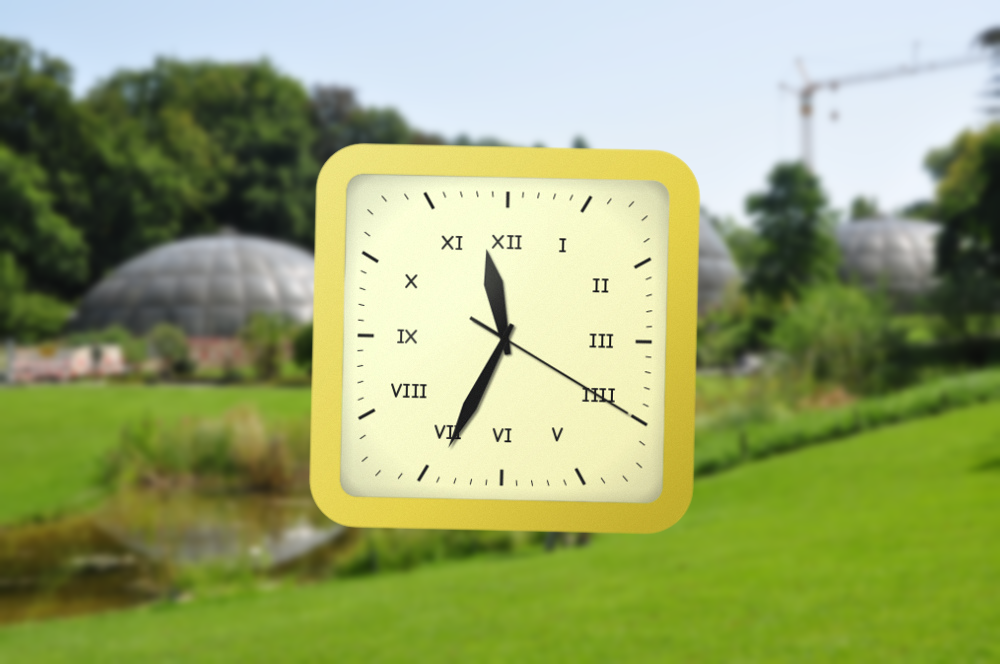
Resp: 11.34.20
